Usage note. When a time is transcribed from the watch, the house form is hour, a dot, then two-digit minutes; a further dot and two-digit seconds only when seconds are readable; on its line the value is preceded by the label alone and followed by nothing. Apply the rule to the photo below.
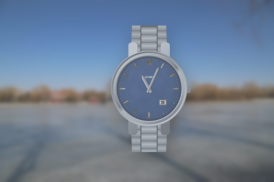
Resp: 11.04
